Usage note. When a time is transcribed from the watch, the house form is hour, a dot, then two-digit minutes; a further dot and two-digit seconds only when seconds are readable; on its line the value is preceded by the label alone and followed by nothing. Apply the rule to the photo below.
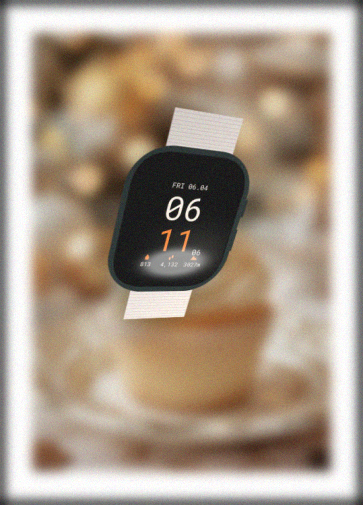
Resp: 6.11.06
